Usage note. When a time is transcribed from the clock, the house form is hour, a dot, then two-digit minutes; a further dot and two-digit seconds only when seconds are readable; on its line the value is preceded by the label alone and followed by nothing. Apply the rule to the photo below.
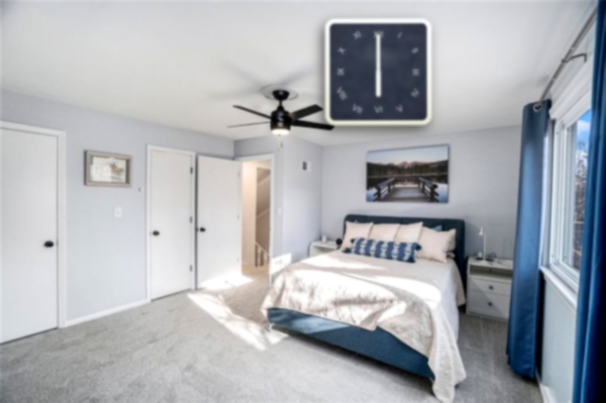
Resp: 6.00
